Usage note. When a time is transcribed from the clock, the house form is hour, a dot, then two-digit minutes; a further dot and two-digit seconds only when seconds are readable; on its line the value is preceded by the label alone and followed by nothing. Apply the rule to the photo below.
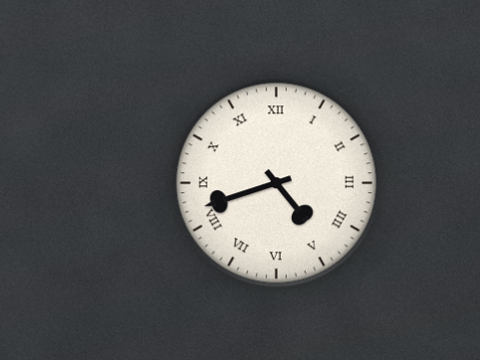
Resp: 4.42
